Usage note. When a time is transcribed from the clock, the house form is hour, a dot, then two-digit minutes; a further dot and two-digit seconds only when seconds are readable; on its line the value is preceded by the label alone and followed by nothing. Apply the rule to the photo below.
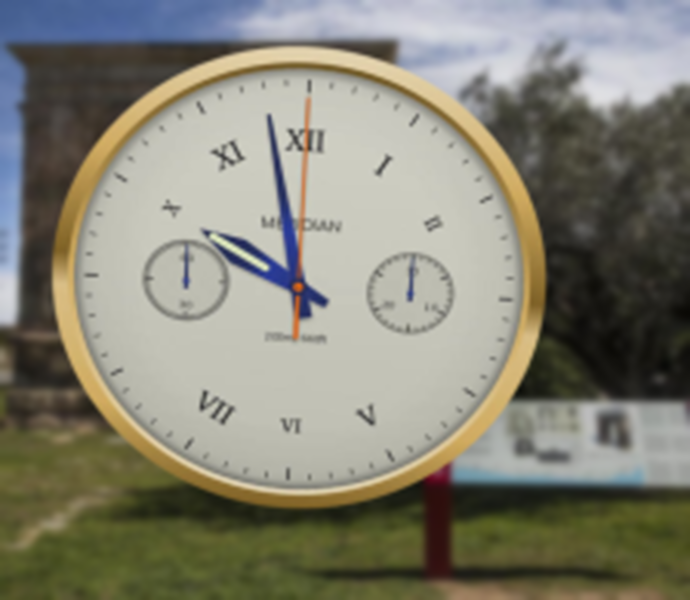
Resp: 9.58
